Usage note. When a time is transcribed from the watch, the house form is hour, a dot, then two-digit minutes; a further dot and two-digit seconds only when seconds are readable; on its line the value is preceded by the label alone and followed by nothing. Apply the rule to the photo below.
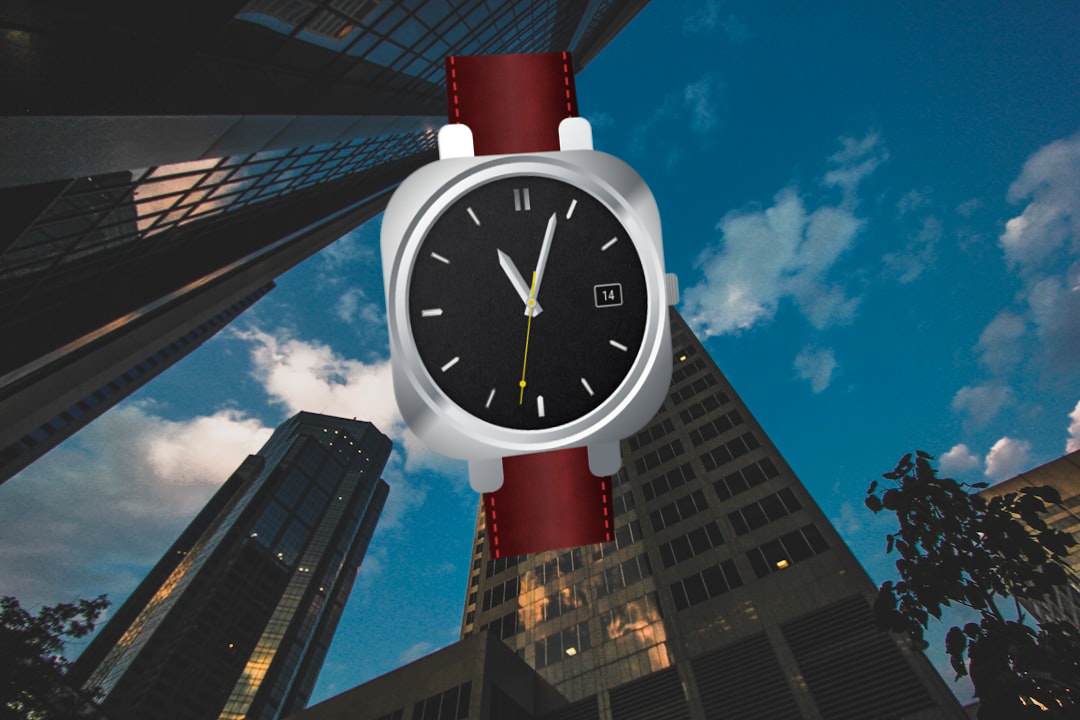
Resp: 11.03.32
